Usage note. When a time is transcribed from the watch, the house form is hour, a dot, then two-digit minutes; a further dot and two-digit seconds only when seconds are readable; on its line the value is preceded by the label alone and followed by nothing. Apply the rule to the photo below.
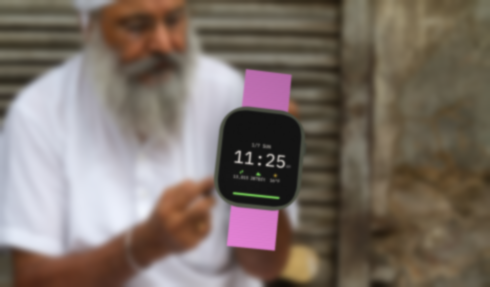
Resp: 11.25
